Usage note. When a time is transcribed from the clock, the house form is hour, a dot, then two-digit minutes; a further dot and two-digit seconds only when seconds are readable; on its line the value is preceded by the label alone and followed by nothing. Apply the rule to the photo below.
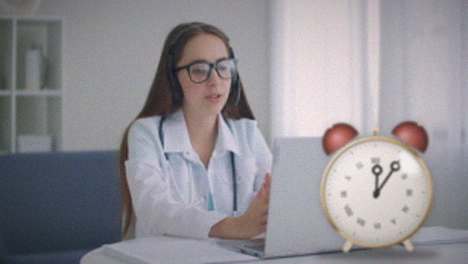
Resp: 12.06
